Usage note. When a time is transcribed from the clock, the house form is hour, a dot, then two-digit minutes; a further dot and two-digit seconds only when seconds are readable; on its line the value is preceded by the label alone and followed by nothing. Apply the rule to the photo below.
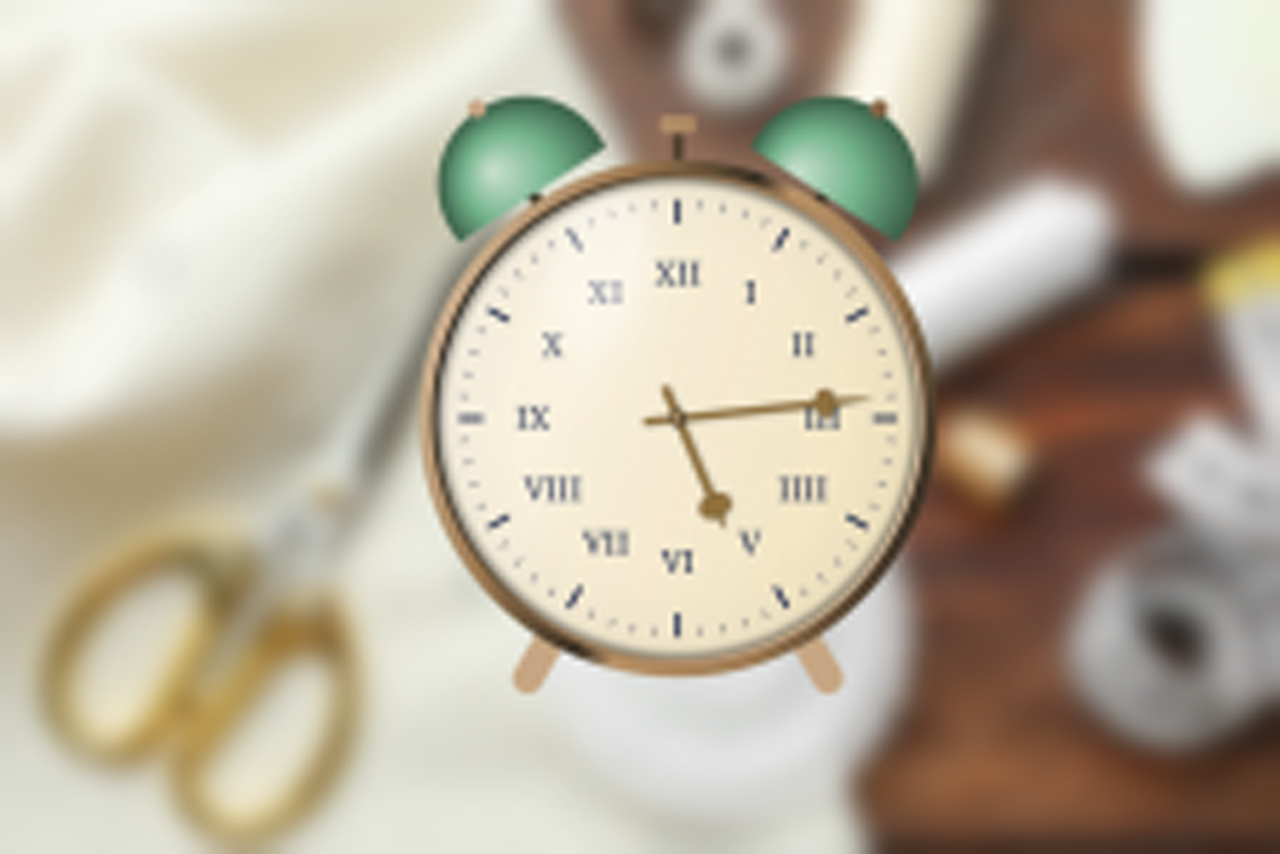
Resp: 5.14
